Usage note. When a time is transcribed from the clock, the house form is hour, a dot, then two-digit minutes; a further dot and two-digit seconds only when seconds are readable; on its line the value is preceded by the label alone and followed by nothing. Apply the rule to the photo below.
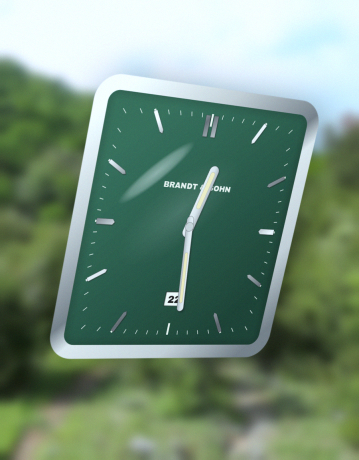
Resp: 12.29
